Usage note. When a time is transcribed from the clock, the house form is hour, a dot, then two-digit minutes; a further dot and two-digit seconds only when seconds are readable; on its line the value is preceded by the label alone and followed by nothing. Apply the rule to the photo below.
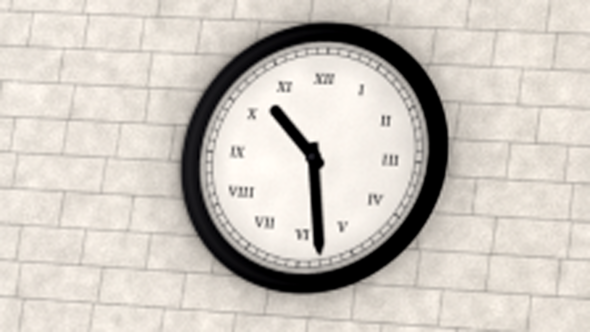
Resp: 10.28
